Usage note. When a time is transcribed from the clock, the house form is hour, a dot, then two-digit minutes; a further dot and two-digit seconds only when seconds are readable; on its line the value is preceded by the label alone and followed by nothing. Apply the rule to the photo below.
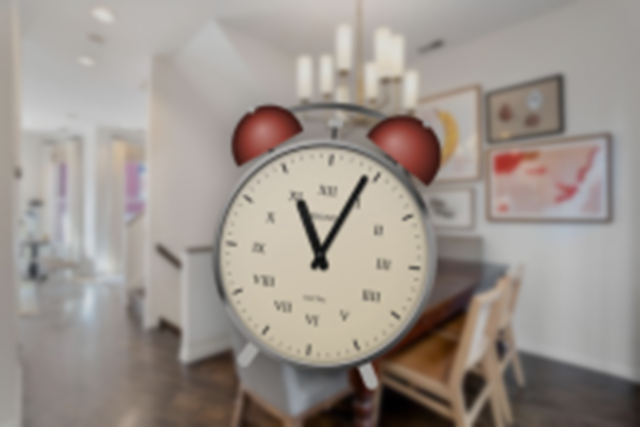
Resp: 11.04
